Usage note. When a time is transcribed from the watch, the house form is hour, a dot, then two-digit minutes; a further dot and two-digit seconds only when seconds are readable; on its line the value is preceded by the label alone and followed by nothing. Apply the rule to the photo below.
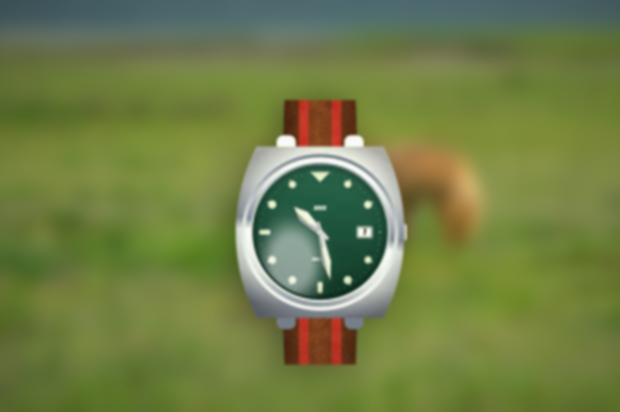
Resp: 10.28
